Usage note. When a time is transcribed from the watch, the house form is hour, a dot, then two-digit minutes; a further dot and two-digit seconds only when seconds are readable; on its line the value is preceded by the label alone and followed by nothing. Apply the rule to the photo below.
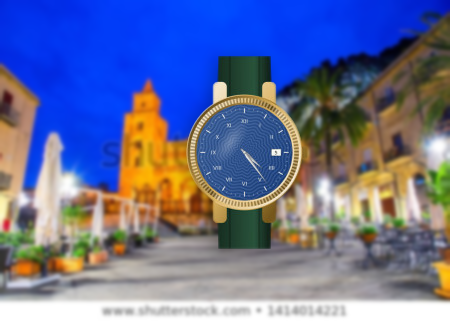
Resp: 4.24
